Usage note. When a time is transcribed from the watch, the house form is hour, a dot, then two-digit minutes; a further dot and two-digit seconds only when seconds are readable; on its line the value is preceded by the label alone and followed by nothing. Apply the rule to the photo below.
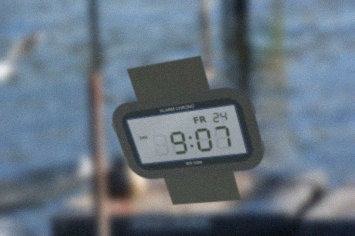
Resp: 9.07
